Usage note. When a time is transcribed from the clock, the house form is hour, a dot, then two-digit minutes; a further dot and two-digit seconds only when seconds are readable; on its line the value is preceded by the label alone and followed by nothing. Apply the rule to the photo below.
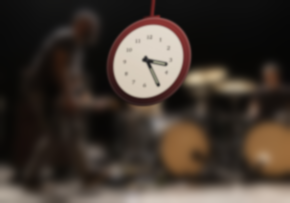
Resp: 3.25
